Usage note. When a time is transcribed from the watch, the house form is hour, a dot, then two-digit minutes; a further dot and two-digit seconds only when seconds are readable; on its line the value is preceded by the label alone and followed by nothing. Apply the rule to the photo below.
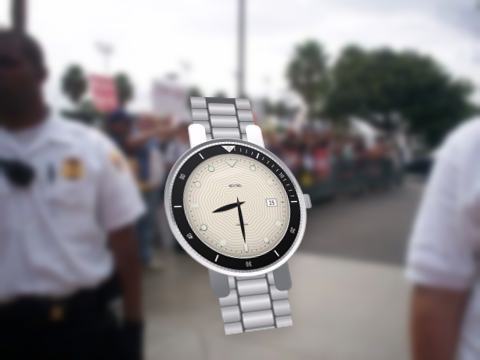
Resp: 8.30
